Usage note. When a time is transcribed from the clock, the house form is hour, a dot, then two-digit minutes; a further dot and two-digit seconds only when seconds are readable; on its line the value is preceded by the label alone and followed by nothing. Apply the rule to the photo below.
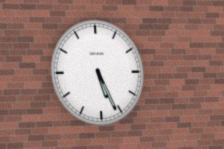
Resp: 5.26
